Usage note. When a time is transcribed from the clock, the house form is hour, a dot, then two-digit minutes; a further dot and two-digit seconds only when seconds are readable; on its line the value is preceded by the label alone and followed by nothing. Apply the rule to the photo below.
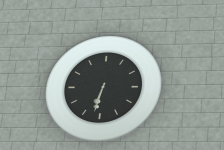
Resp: 6.32
